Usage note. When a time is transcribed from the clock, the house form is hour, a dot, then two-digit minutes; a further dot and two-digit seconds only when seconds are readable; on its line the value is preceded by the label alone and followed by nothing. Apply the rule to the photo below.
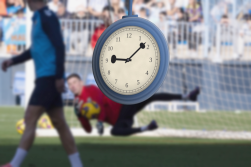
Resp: 9.08
